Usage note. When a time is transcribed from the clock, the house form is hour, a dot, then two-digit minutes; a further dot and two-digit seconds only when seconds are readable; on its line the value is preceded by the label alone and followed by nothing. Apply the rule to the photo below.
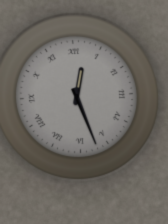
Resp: 12.27
